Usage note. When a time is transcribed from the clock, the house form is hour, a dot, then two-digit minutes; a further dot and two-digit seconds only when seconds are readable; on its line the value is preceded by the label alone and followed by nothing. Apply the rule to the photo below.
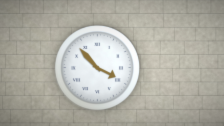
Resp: 3.53
